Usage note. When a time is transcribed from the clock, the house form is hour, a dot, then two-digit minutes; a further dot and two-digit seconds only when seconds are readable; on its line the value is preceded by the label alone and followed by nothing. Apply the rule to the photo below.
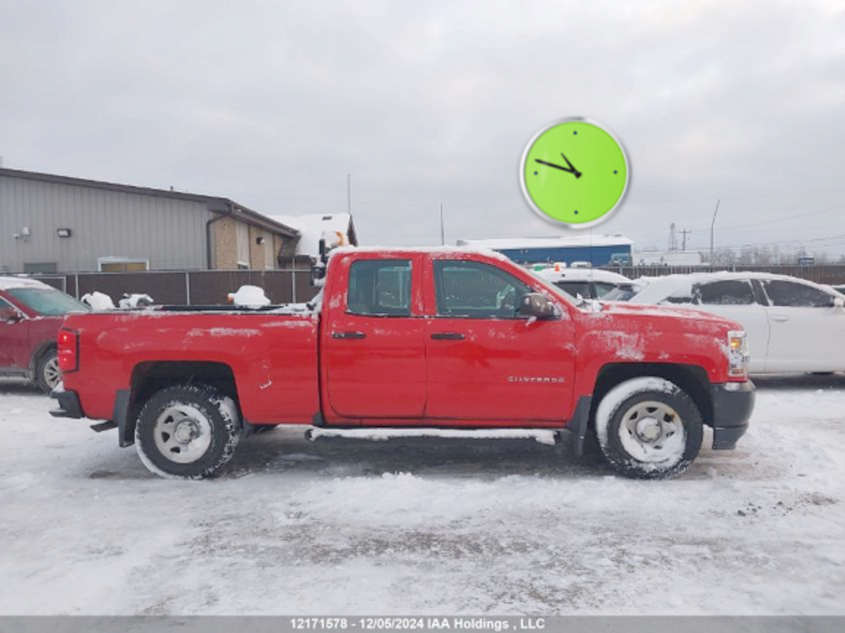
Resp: 10.48
